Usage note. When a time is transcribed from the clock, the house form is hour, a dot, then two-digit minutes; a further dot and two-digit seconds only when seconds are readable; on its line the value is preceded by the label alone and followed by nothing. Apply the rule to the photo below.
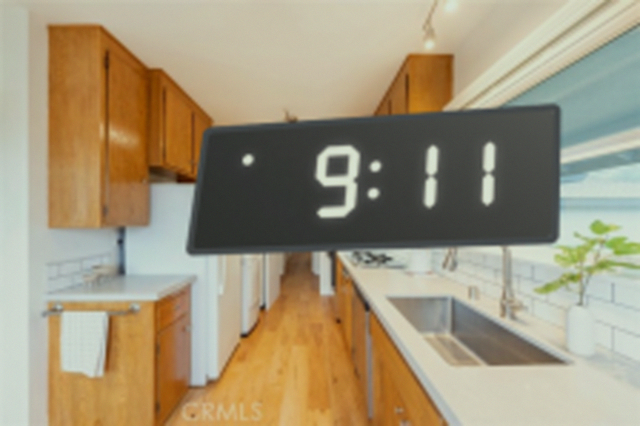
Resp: 9.11
